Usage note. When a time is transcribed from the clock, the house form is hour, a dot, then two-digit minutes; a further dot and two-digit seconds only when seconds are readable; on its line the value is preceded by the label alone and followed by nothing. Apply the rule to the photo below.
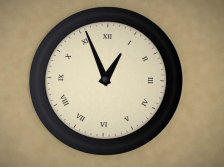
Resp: 12.56
